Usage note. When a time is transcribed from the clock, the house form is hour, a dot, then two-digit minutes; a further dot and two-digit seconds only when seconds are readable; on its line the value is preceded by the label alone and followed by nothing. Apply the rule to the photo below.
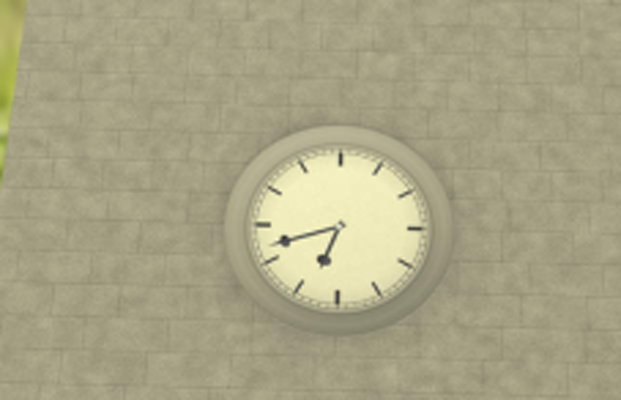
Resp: 6.42
